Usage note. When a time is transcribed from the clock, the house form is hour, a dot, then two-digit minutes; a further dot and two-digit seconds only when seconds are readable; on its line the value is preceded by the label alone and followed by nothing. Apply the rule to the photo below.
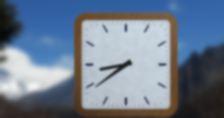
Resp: 8.39
